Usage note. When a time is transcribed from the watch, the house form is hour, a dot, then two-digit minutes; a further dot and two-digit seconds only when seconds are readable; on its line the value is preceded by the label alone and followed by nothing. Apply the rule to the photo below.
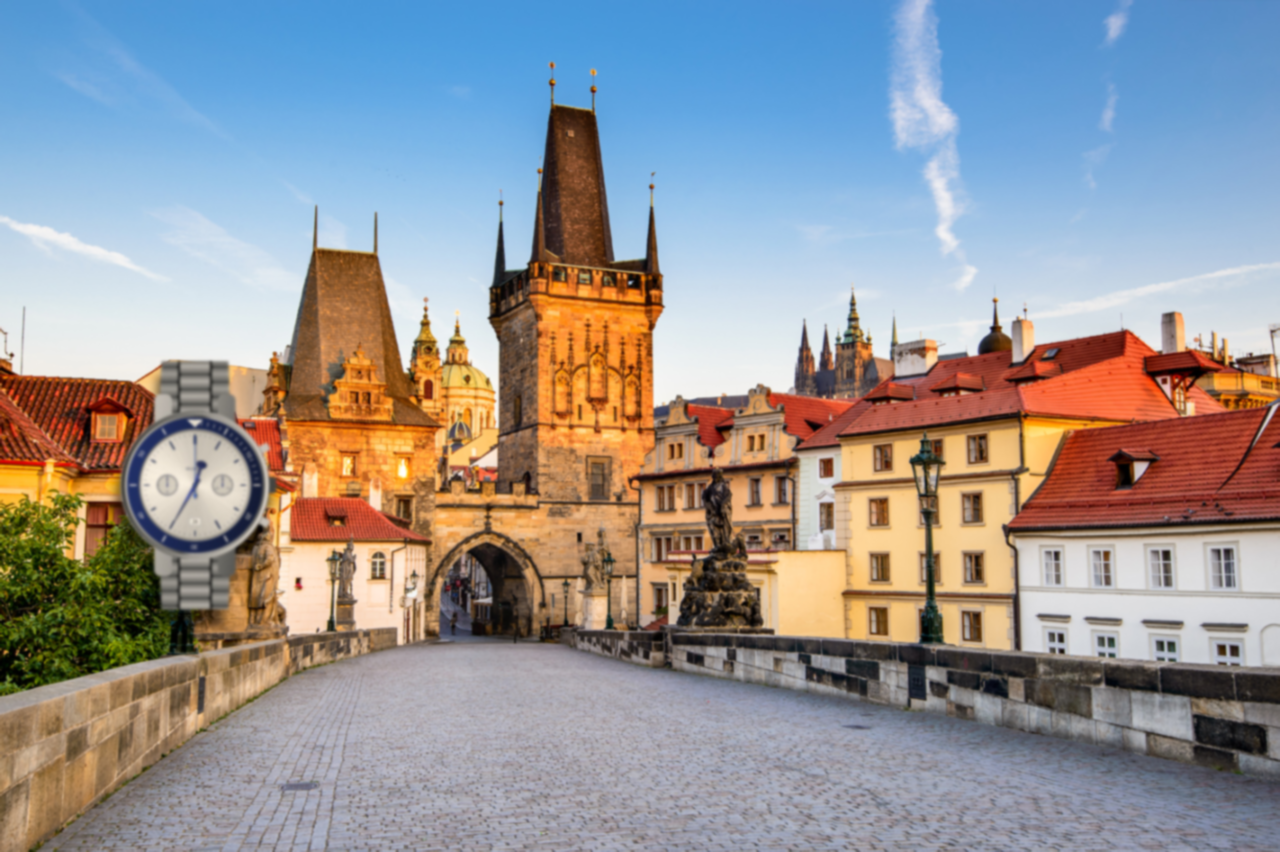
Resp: 12.35
